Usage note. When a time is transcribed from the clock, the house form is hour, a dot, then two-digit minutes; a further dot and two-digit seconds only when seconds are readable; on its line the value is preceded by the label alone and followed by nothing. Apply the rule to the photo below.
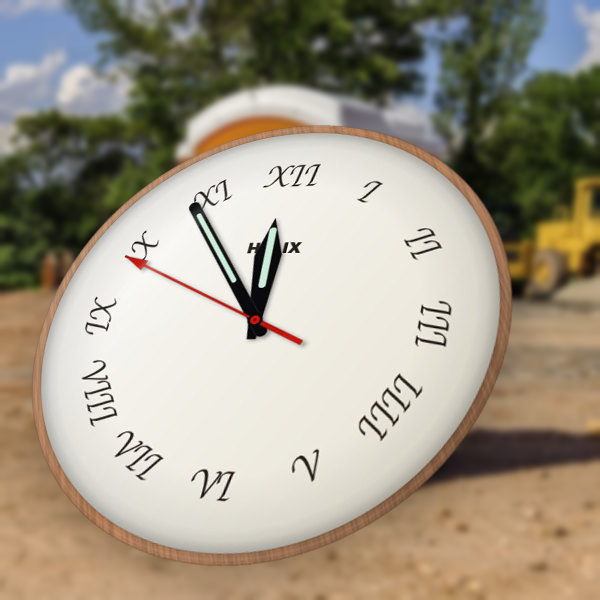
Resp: 11.53.49
